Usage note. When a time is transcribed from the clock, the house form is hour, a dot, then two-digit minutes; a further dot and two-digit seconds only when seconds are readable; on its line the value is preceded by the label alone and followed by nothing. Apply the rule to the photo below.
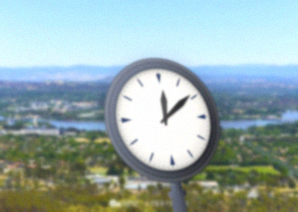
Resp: 12.09
